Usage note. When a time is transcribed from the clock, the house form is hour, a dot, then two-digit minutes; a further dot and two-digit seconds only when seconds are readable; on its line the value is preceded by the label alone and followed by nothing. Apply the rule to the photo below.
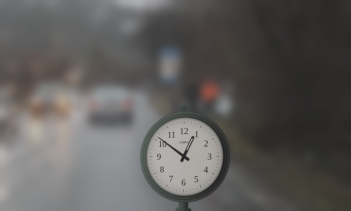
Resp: 12.51
